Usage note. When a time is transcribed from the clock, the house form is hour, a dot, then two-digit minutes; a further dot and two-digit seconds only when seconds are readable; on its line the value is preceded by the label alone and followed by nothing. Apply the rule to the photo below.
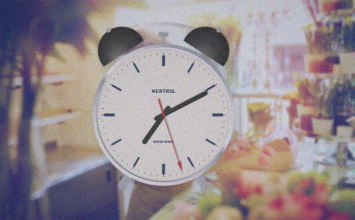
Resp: 7.10.27
